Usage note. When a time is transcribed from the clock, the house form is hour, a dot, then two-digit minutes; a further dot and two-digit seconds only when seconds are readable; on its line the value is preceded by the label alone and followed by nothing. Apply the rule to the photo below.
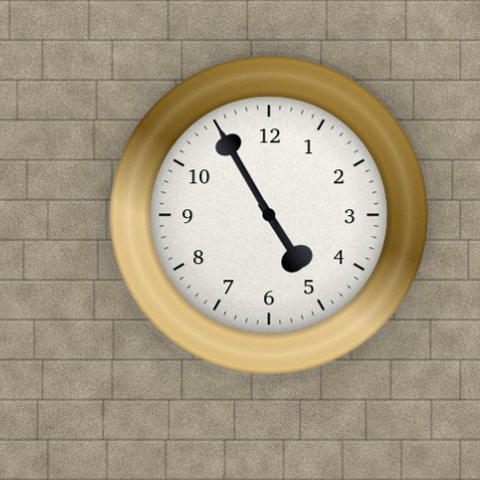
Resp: 4.55
